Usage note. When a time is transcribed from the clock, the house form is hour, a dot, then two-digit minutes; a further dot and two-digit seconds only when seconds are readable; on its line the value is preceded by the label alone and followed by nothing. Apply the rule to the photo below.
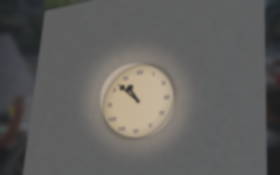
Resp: 10.52
